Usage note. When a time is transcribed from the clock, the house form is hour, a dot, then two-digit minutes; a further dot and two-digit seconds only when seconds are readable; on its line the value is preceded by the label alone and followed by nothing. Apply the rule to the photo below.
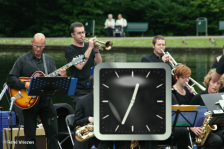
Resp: 12.34
